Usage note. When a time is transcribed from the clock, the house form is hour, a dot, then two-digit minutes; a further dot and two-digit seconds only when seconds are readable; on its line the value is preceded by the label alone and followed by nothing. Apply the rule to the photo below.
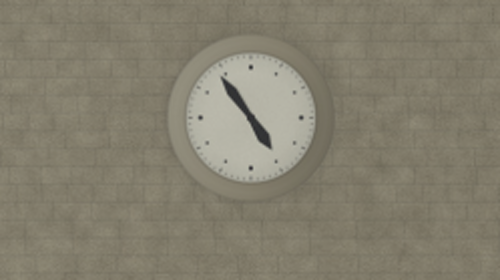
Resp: 4.54
